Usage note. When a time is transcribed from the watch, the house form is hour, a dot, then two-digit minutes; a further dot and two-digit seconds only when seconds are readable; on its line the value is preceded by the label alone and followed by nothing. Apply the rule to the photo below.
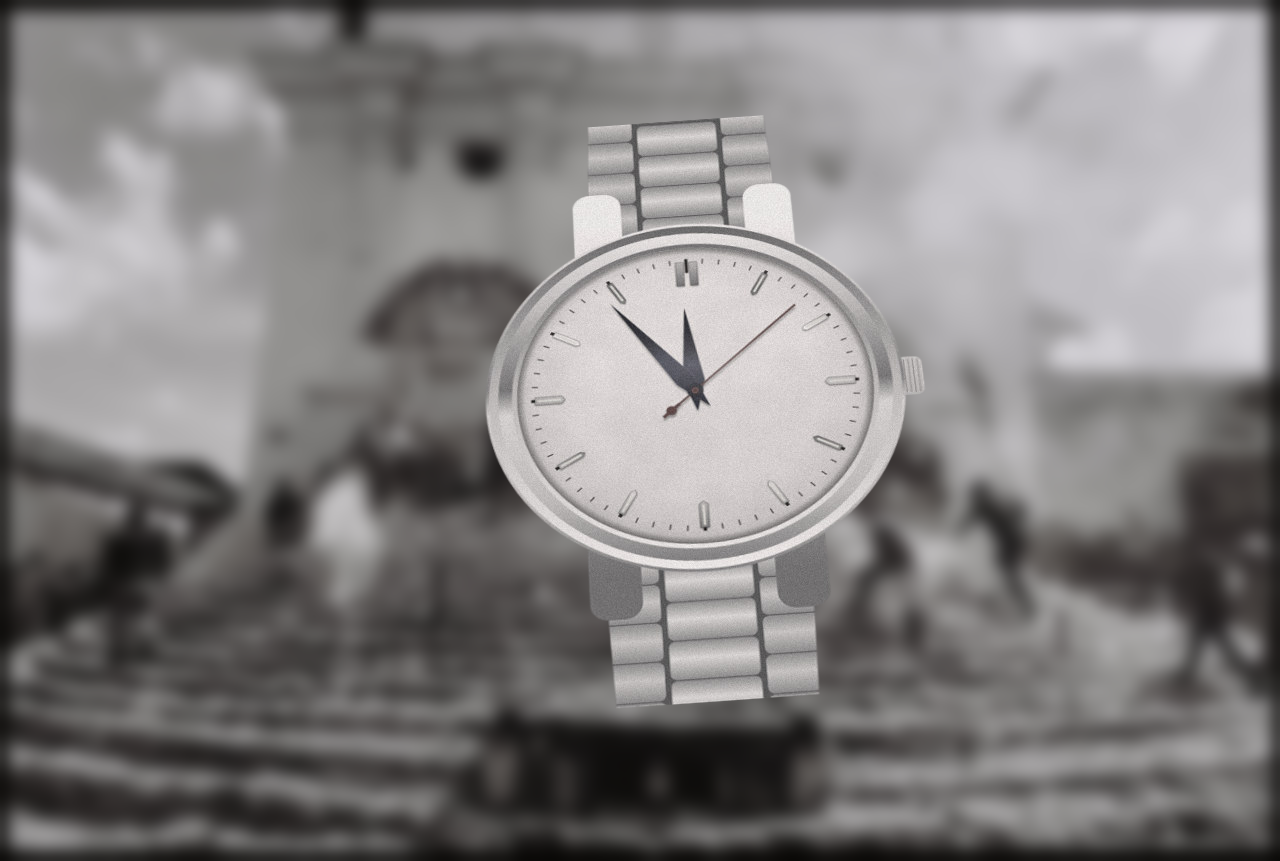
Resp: 11.54.08
